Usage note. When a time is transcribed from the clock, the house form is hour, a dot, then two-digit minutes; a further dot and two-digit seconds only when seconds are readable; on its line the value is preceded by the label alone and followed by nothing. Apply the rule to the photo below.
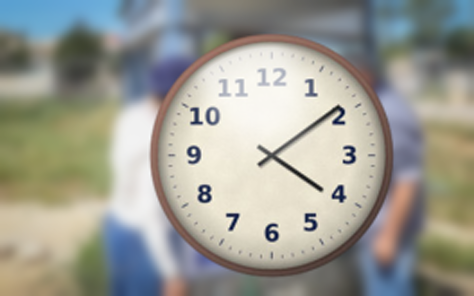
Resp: 4.09
